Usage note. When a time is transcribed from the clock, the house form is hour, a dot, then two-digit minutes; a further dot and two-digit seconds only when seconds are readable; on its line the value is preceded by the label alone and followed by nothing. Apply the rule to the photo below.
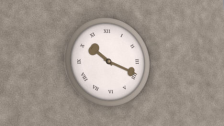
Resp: 10.19
